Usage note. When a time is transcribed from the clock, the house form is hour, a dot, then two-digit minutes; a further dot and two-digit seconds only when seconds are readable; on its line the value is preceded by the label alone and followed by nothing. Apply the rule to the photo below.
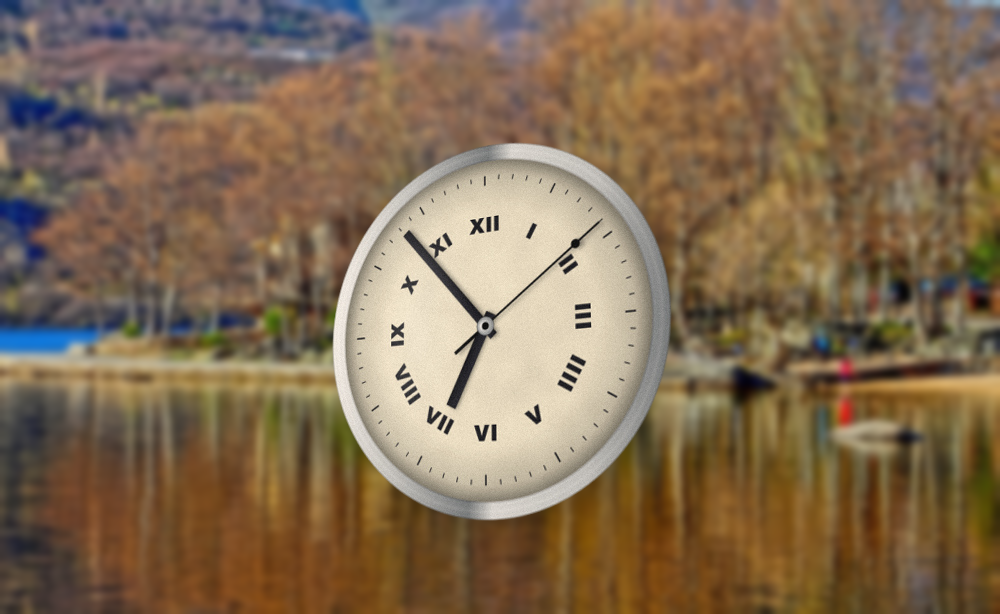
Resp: 6.53.09
